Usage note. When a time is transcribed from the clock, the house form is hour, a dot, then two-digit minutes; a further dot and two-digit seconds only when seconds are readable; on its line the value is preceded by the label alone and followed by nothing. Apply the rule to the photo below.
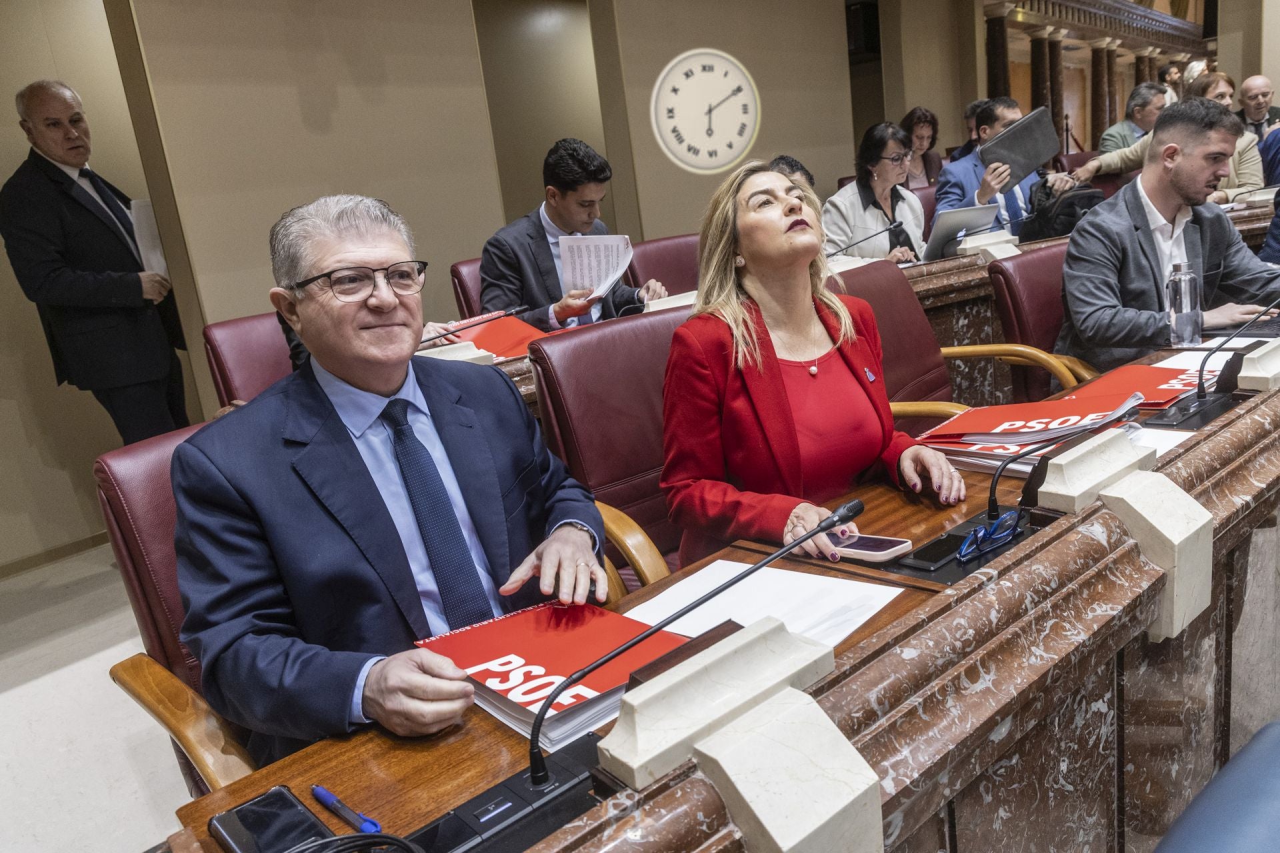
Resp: 6.10
